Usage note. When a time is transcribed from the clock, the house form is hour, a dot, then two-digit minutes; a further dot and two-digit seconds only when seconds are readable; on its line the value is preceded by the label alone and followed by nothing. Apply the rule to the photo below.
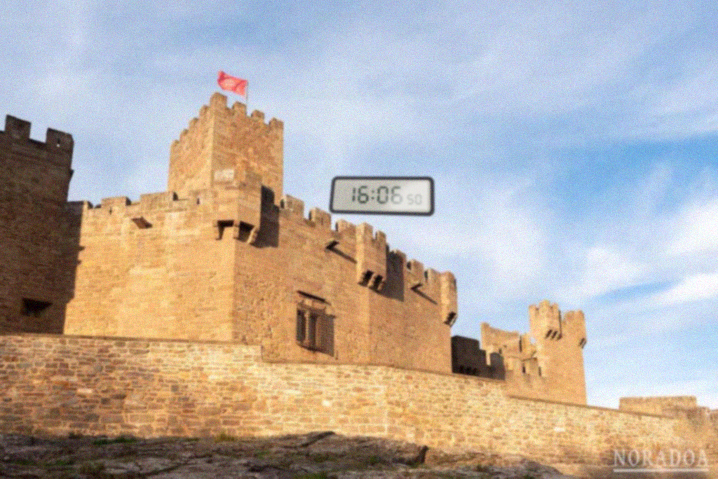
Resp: 16.06
